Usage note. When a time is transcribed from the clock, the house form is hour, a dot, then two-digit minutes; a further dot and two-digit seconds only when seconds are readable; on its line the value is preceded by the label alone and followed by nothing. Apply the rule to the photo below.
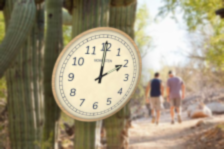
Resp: 2.00
